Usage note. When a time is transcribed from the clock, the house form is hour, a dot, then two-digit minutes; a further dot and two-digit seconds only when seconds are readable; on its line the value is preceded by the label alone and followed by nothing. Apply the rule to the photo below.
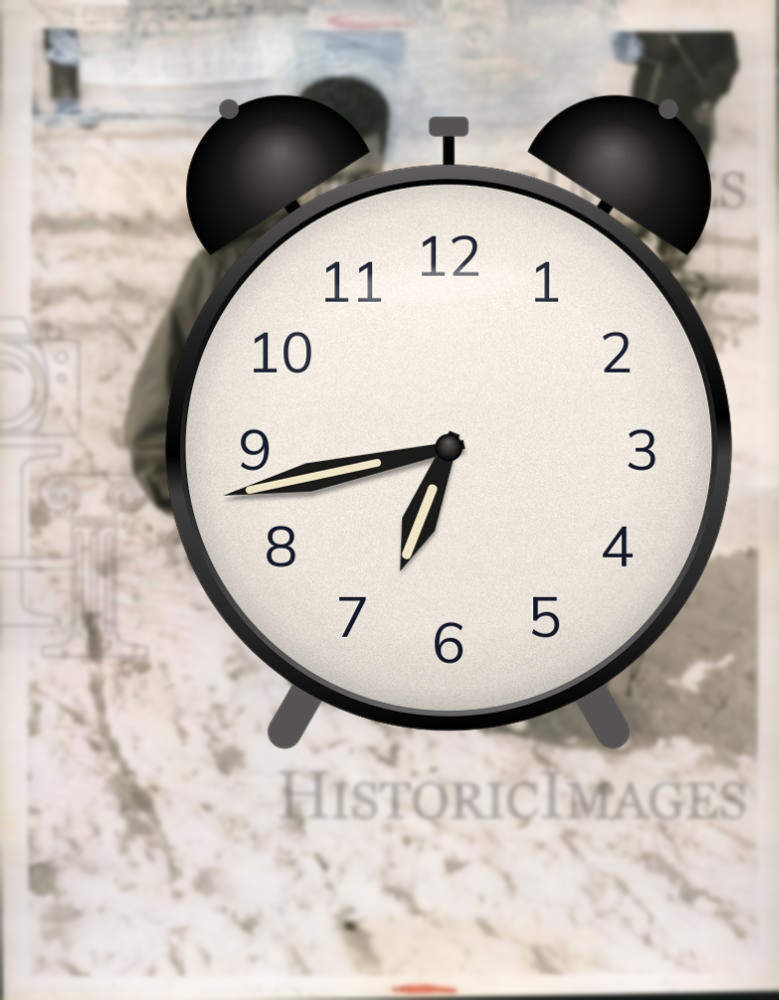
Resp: 6.43
